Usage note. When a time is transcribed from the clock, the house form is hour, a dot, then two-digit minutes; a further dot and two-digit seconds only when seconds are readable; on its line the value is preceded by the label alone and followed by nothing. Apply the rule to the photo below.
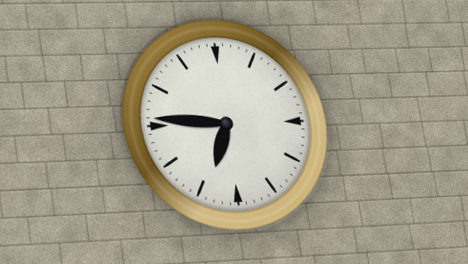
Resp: 6.46
